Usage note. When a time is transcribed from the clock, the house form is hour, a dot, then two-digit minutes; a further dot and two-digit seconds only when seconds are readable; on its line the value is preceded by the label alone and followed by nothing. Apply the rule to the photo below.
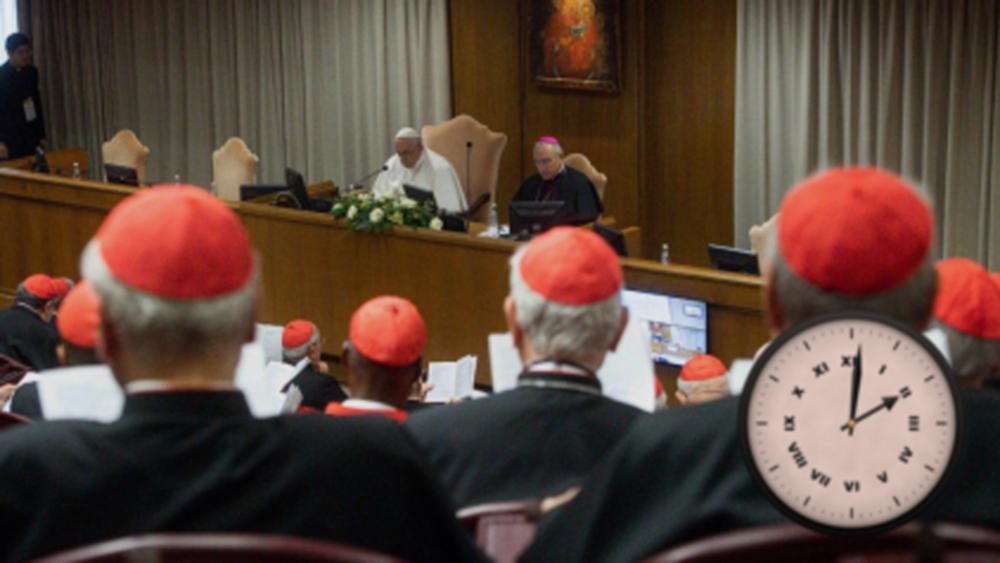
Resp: 2.01
